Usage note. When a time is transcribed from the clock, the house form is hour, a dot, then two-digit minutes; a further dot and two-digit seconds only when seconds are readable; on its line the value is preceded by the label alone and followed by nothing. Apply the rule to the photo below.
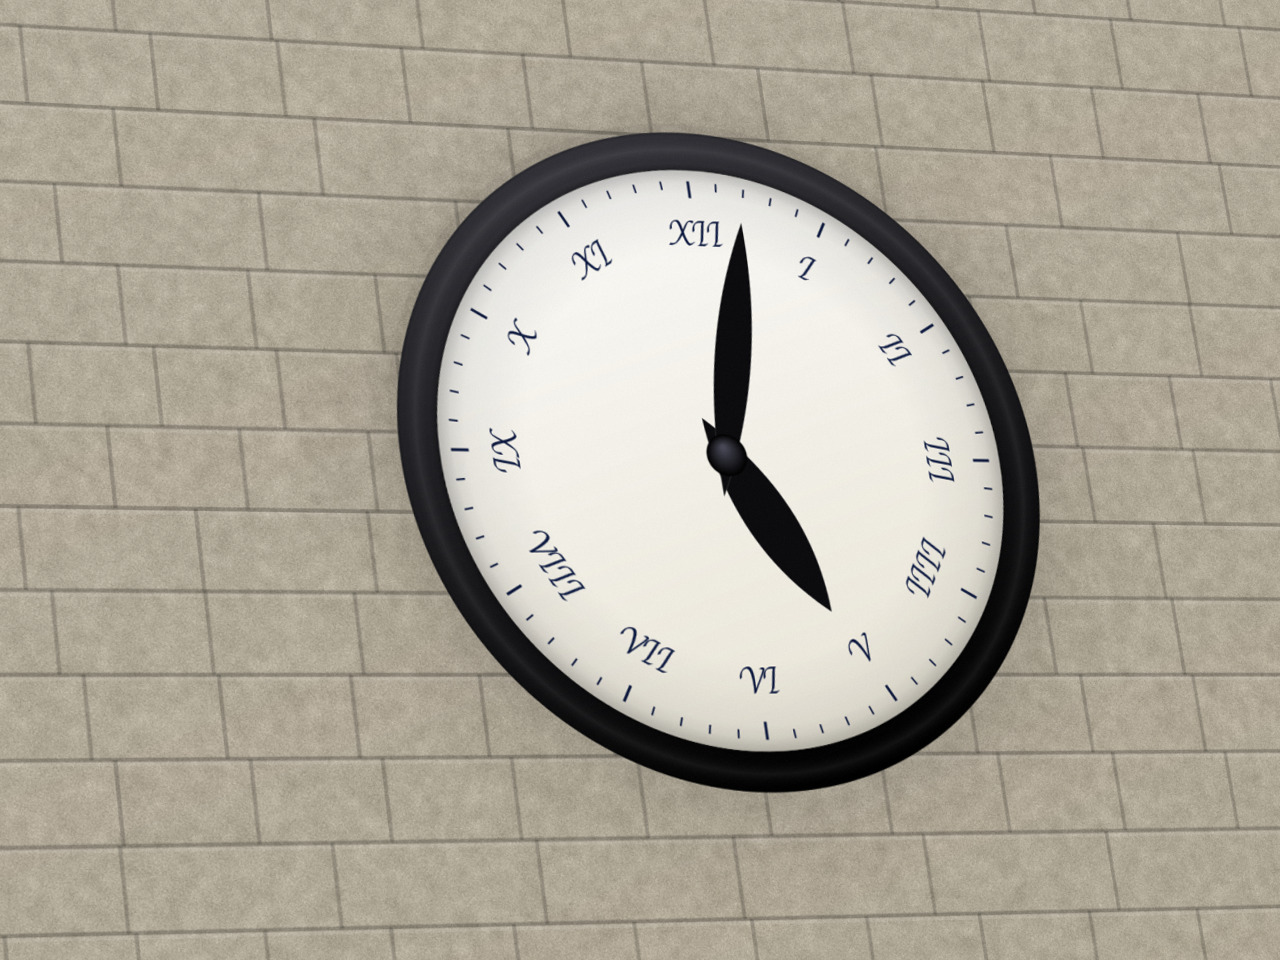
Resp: 5.02
